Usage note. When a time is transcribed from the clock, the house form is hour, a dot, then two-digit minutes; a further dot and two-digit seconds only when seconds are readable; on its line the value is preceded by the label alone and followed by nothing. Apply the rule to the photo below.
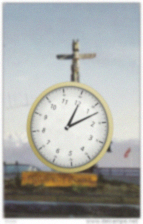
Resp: 12.07
